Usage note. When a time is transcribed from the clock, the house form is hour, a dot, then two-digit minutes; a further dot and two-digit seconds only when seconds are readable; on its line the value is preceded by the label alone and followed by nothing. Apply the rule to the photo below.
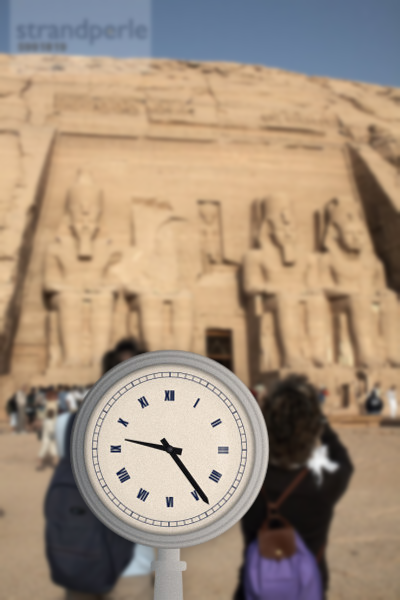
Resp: 9.24
